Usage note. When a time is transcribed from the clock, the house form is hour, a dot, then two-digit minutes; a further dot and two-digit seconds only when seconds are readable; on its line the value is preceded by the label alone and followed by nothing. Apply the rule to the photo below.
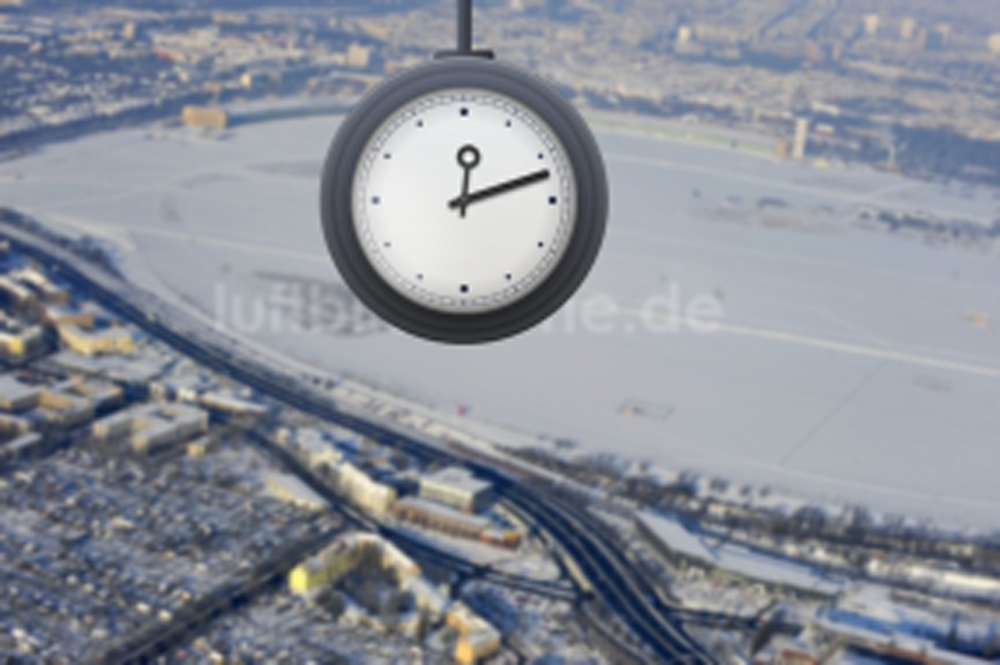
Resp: 12.12
